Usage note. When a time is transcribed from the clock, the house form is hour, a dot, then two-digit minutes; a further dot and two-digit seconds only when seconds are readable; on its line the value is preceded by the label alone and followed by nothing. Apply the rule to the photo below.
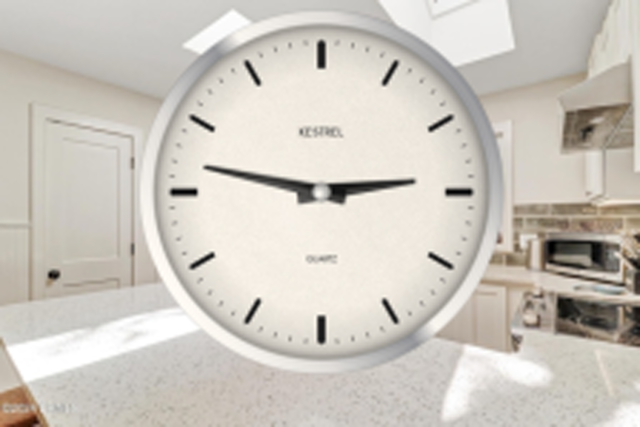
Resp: 2.47
